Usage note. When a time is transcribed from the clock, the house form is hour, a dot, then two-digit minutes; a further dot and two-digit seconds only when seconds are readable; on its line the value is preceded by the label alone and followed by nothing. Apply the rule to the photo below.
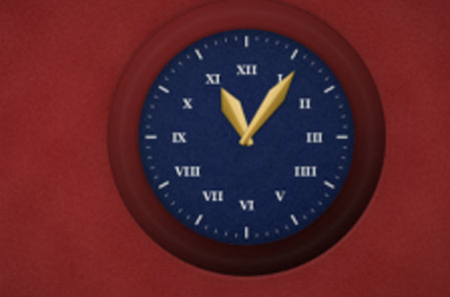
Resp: 11.06
